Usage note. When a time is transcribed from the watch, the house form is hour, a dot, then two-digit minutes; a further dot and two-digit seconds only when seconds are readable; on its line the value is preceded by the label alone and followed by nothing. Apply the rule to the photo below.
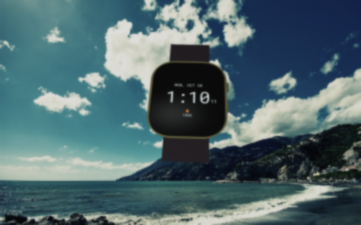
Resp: 1.10
